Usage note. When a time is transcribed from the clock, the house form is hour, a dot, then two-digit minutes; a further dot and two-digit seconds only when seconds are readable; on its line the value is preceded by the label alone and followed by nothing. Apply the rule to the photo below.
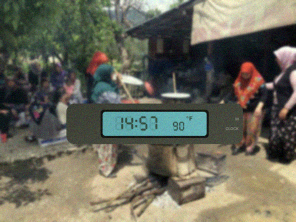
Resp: 14.57
